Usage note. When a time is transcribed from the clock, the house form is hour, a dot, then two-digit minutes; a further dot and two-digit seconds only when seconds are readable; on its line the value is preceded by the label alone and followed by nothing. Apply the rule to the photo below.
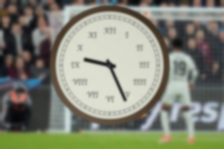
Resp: 9.26
